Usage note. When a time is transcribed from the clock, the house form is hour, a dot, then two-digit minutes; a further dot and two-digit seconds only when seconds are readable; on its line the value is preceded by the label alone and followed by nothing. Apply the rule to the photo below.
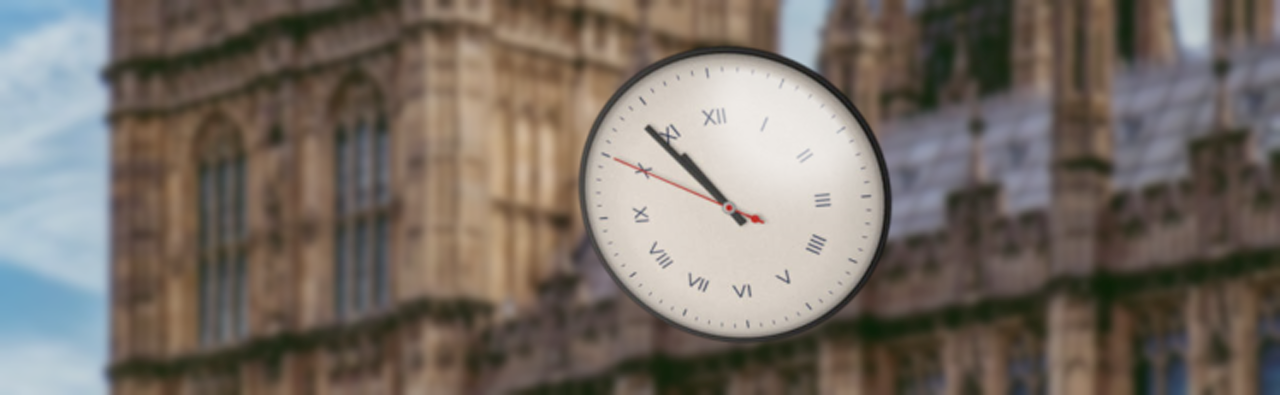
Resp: 10.53.50
